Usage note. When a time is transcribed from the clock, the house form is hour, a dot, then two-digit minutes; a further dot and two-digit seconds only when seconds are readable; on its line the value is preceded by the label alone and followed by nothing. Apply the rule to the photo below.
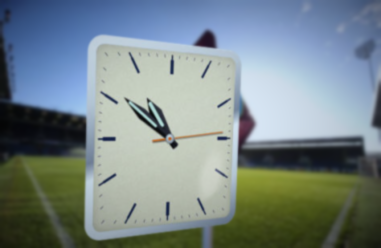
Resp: 10.51.14
